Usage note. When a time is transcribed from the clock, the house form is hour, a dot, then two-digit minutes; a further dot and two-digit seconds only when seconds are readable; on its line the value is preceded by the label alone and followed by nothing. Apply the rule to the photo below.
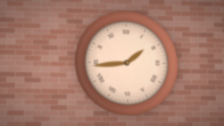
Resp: 1.44
